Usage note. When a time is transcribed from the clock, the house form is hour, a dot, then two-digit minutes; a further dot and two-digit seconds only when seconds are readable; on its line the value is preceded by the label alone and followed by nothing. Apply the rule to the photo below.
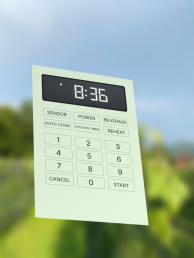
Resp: 8.36
